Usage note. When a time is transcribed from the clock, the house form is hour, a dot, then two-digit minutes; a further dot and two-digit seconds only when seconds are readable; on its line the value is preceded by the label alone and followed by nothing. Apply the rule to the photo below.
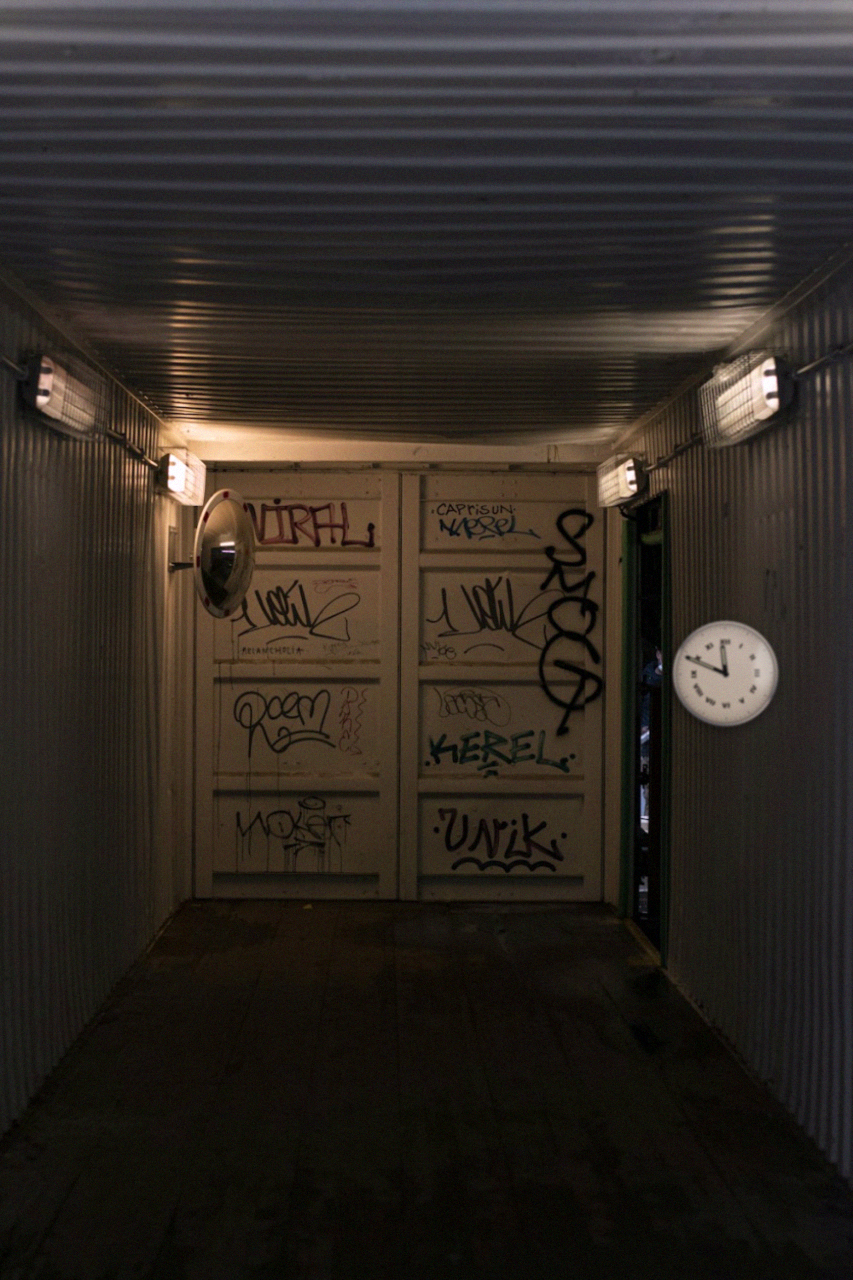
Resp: 11.49
